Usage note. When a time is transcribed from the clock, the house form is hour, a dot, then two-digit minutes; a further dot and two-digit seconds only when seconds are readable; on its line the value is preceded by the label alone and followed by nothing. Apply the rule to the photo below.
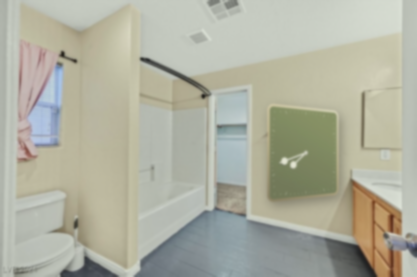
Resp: 7.42
